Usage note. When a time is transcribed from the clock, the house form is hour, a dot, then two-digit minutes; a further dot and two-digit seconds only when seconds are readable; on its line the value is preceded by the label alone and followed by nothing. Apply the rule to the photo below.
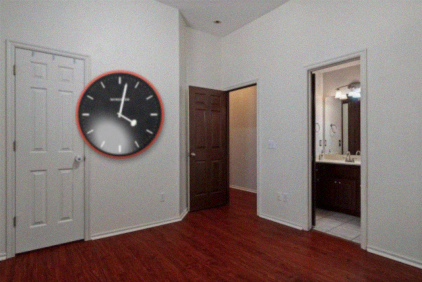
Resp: 4.02
